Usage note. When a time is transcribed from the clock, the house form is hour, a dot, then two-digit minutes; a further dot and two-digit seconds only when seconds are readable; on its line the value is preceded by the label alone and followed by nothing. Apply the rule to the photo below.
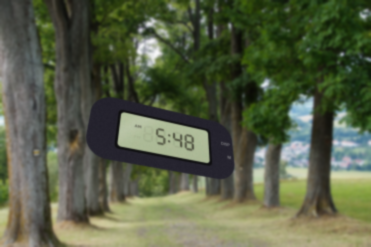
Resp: 5.48
